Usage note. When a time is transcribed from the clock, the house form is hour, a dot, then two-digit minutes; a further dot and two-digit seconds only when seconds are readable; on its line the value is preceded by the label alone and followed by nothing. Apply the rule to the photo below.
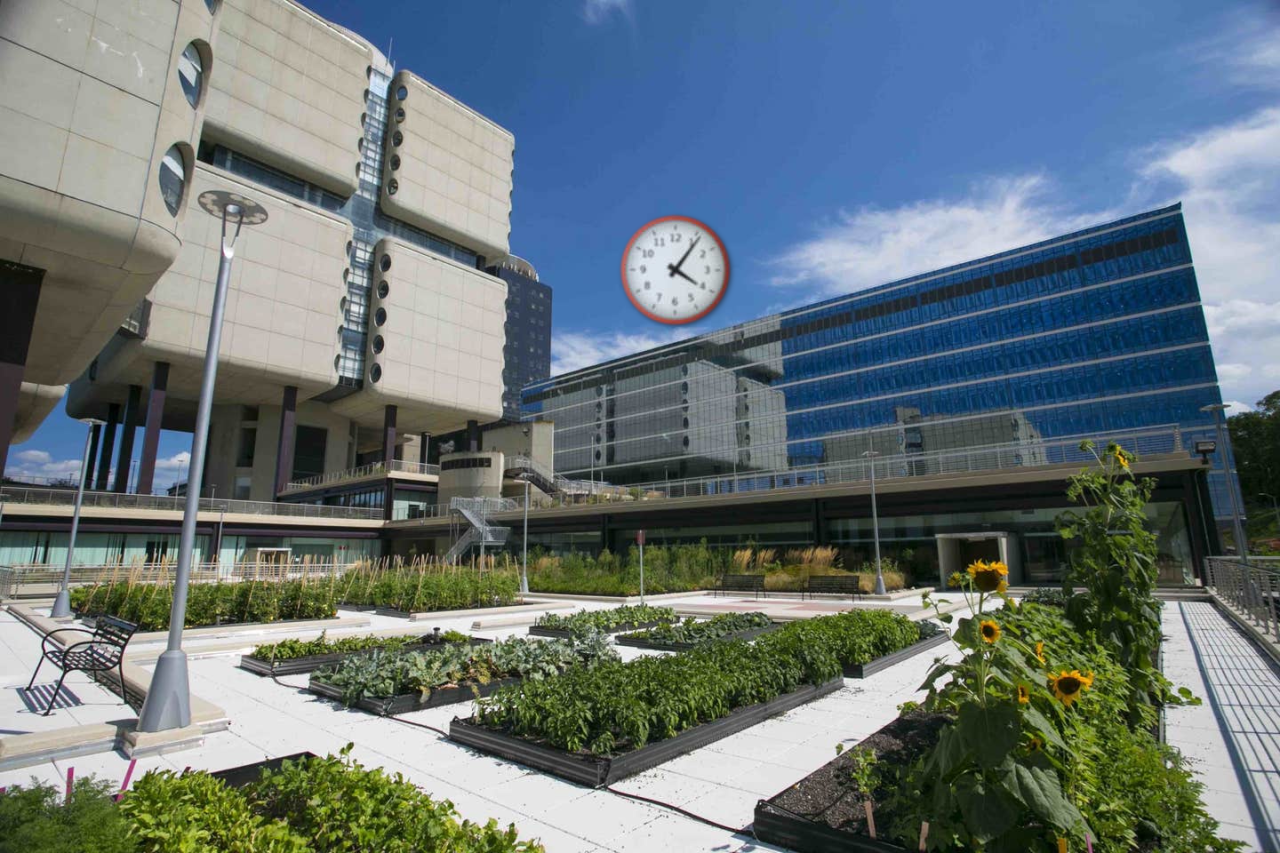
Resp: 4.06
